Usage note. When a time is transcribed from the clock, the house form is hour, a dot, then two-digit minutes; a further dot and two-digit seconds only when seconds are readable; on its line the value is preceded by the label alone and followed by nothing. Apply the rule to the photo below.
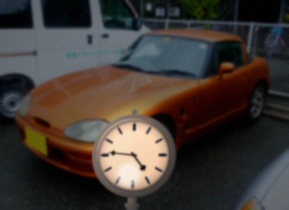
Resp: 4.46
